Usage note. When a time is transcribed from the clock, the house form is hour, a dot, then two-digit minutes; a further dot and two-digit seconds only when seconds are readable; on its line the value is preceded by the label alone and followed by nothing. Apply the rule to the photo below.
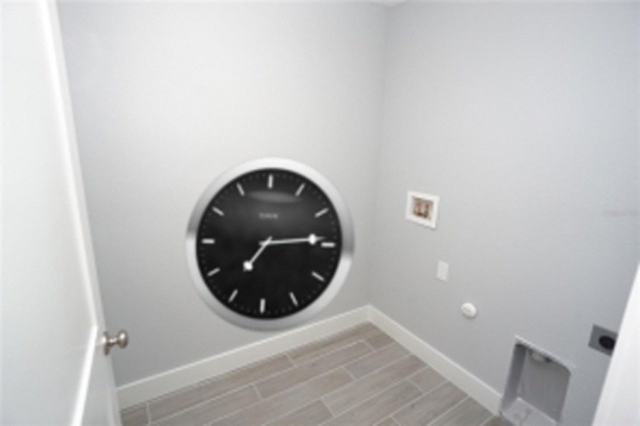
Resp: 7.14
